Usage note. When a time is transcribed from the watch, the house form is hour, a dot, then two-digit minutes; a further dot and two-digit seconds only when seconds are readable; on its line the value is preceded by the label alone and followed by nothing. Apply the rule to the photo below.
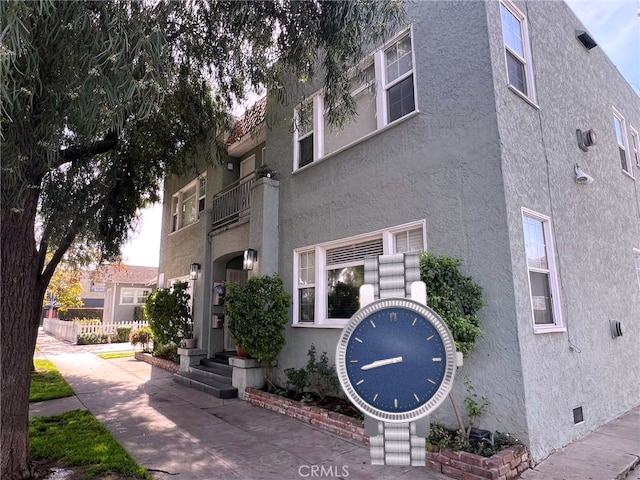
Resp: 8.43
